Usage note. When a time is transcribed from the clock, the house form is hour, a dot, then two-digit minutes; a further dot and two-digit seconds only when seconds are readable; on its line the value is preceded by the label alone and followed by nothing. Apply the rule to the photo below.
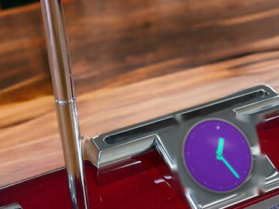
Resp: 12.23
